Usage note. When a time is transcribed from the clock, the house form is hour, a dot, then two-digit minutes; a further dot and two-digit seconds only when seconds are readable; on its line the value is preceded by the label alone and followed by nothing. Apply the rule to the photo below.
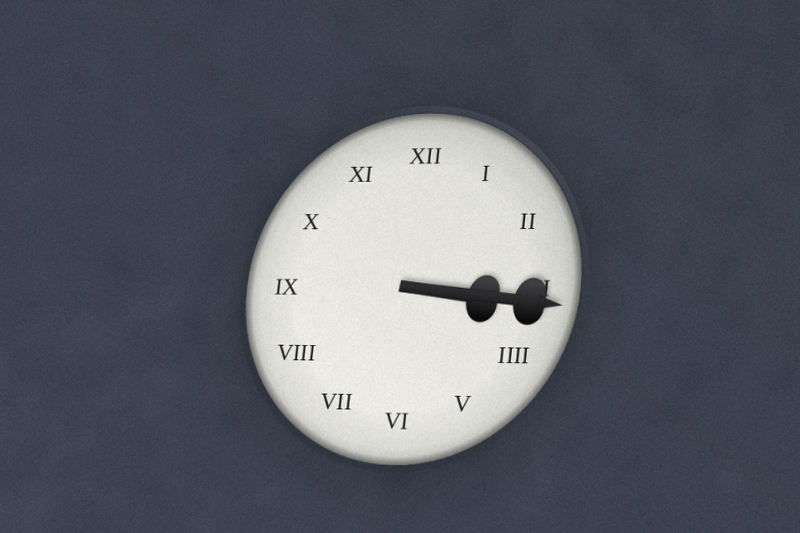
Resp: 3.16
